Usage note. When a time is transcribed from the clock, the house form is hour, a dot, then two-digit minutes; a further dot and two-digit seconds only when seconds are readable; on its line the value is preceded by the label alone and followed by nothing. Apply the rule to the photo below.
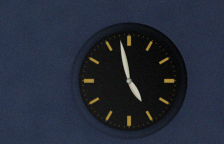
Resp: 4.58
